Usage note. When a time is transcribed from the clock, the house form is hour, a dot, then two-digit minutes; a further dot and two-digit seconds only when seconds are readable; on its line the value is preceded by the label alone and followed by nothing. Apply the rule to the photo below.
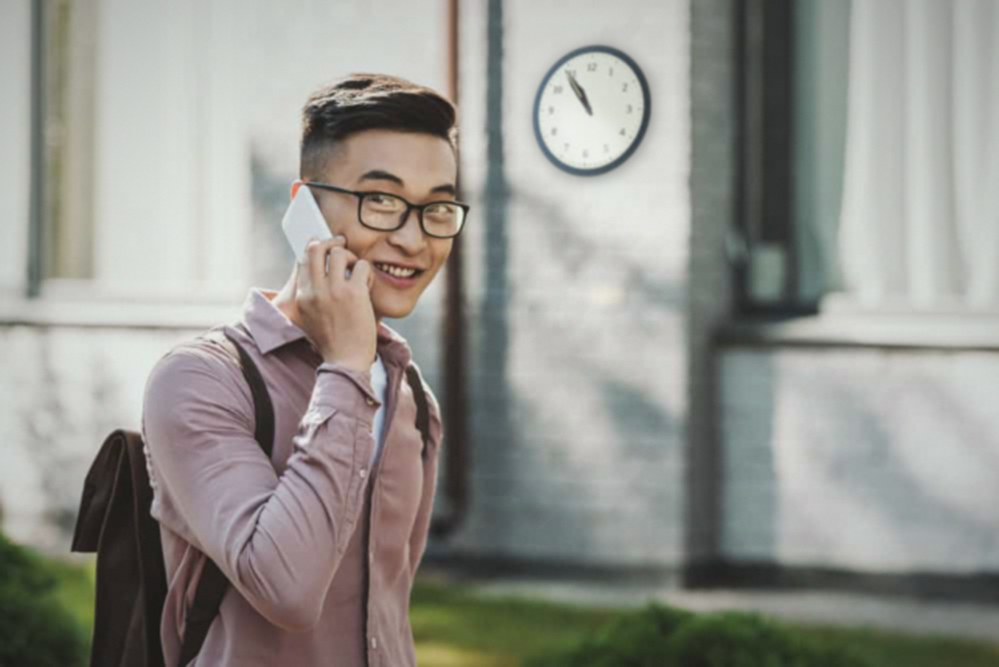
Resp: 10.54
